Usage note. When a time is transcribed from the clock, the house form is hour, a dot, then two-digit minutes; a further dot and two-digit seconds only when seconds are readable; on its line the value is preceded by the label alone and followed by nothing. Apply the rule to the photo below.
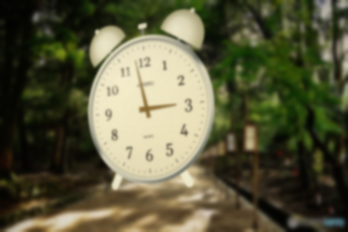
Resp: 2.58
